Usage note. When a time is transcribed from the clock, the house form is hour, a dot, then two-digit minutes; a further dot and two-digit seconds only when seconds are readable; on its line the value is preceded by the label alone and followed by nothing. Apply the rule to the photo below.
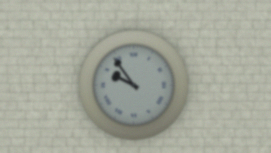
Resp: 9.54
